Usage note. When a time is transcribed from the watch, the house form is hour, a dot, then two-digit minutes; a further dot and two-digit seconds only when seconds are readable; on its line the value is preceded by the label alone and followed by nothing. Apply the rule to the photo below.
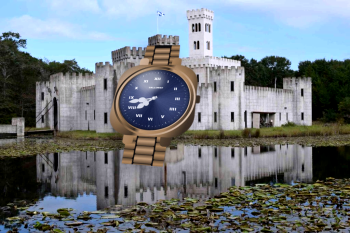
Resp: 7.43
